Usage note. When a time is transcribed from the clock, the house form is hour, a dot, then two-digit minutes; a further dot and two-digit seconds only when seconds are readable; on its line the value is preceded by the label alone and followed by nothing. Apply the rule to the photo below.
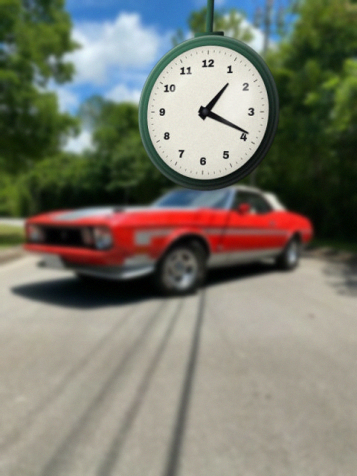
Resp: 1.19
